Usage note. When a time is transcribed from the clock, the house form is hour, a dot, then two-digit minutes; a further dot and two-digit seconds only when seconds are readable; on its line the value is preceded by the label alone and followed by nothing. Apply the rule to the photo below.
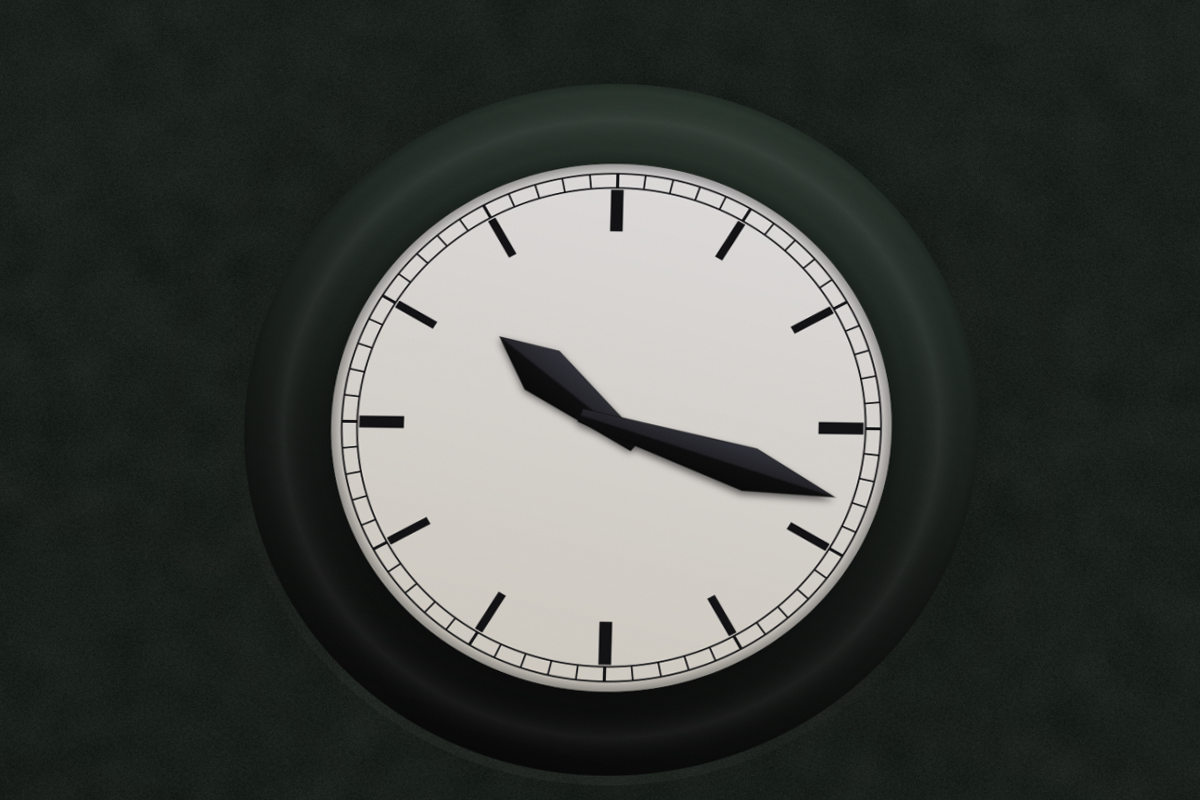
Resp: 10.18
